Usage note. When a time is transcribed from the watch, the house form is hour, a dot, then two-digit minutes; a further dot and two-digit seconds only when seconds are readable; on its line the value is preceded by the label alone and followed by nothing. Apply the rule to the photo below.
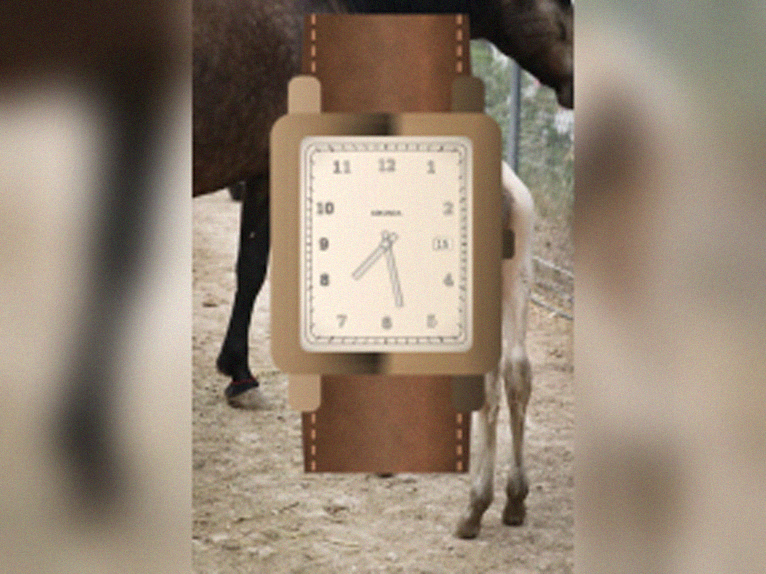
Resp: 7.28
